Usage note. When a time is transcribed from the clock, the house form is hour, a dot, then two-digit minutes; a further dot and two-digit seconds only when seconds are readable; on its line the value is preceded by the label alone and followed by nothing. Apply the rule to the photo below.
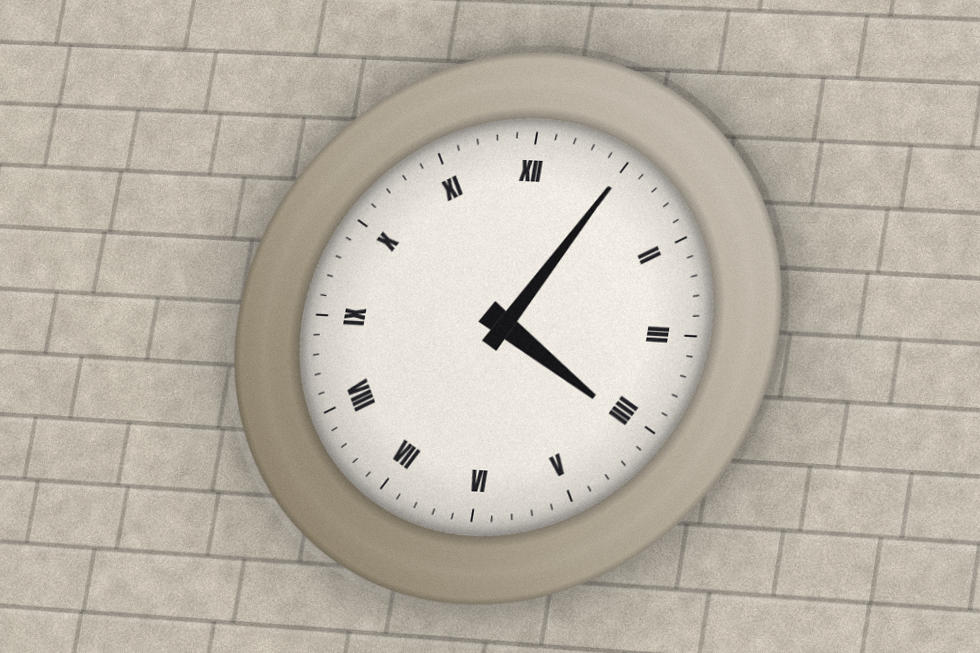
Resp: 4.05
